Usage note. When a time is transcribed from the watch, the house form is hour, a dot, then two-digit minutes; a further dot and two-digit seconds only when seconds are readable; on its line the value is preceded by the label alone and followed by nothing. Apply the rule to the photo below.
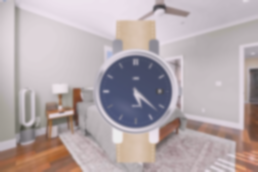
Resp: 5.22
